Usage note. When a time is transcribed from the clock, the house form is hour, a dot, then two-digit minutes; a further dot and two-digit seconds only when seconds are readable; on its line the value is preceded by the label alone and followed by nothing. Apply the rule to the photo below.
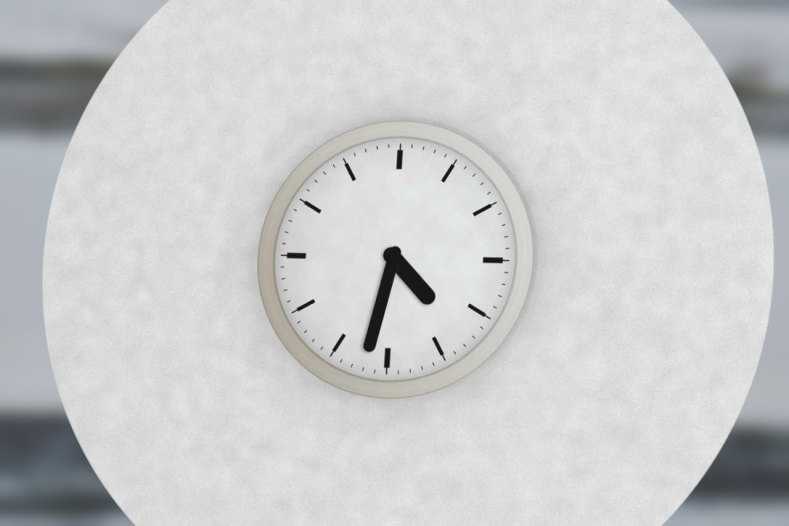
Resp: 4.32
